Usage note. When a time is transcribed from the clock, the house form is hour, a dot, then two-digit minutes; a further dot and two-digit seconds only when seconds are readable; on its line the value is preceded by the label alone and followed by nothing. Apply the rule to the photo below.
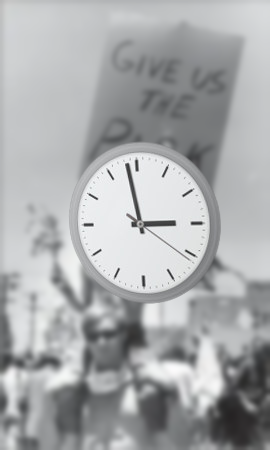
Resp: 2.58.21
